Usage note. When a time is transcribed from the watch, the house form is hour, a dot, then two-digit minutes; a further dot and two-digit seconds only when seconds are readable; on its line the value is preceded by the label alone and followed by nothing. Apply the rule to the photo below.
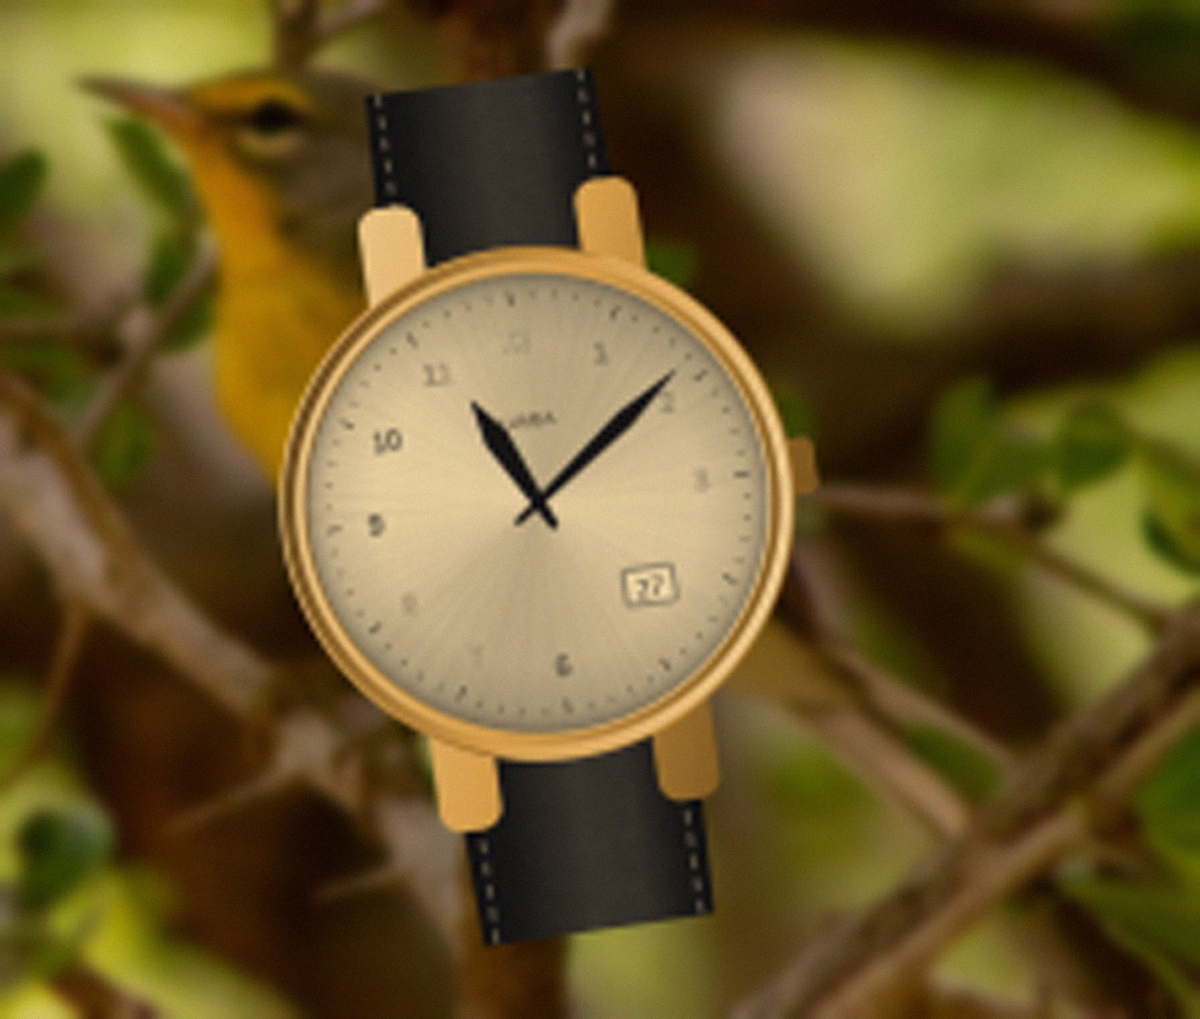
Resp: 11.09
